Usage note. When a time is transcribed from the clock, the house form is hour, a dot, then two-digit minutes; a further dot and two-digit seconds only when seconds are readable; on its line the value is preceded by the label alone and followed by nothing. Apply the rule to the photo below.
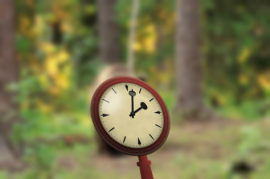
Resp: 2.02
